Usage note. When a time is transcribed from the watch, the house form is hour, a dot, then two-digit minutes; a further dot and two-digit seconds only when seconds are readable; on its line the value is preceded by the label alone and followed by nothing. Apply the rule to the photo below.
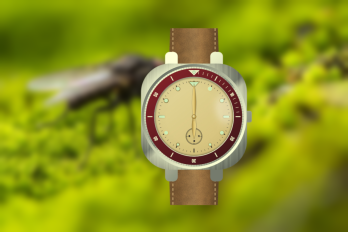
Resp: 6.00
